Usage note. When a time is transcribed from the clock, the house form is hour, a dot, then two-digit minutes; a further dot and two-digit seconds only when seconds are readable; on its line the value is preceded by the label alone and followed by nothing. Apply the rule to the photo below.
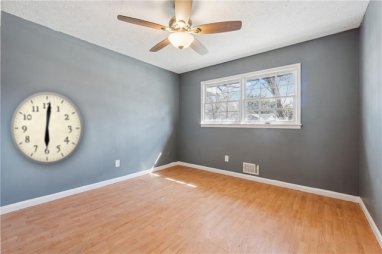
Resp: 6.01
